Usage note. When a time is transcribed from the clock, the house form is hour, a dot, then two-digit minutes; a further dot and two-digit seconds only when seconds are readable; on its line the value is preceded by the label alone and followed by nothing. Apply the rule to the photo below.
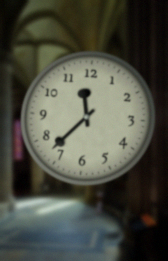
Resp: 11.37
